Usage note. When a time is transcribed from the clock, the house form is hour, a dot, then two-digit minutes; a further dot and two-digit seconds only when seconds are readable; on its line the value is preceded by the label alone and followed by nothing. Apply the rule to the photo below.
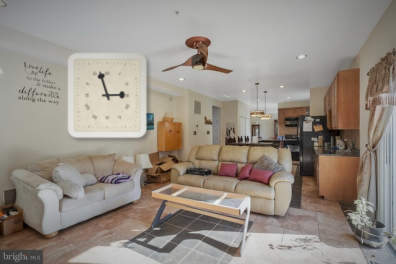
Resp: 2.57
